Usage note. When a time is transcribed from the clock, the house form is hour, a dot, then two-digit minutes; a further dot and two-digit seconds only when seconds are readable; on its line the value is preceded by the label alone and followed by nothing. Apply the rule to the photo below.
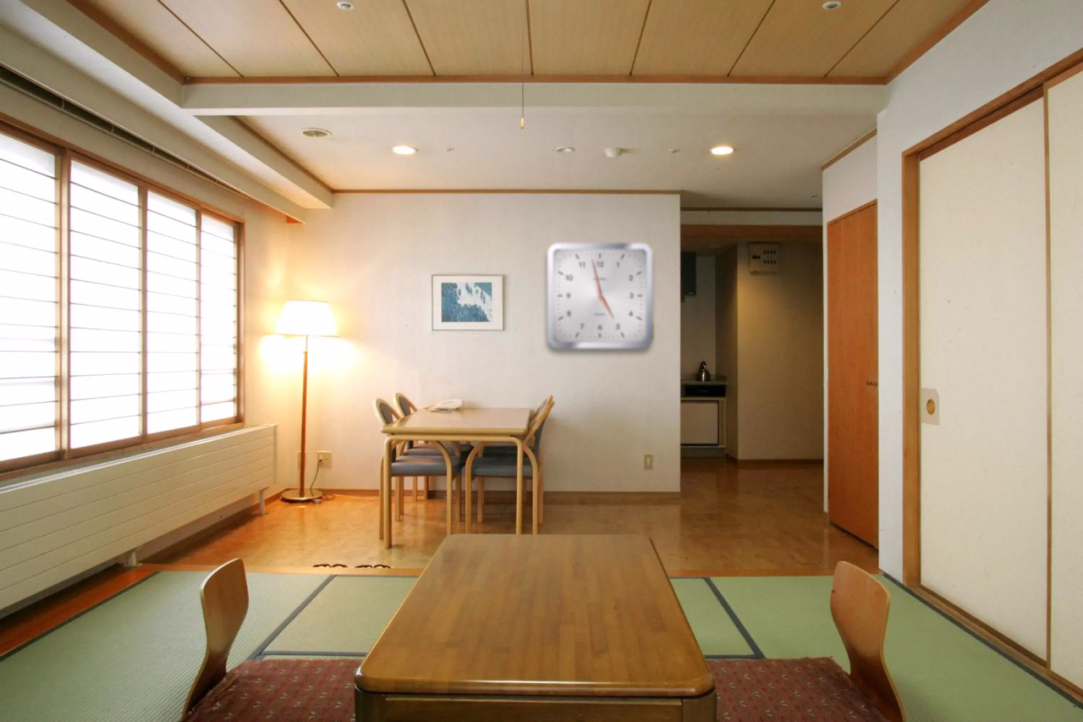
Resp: 4.58
